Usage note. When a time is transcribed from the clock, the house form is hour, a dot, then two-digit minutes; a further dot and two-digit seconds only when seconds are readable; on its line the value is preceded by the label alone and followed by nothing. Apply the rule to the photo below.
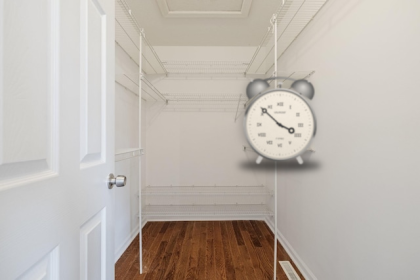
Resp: 3.52
